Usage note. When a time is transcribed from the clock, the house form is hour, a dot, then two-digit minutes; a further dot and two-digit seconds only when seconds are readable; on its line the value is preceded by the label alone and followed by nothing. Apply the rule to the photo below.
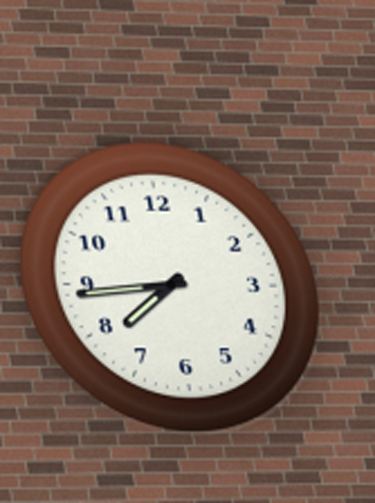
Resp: 7.44
